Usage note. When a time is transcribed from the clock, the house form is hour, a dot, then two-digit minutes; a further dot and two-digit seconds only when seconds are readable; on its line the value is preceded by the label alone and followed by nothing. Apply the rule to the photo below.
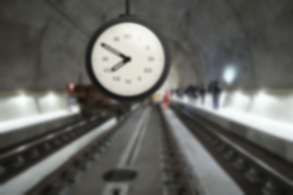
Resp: 7.50
